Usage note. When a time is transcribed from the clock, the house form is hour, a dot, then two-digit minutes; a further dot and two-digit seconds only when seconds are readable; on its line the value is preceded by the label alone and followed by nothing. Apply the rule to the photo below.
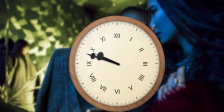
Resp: 9.48
